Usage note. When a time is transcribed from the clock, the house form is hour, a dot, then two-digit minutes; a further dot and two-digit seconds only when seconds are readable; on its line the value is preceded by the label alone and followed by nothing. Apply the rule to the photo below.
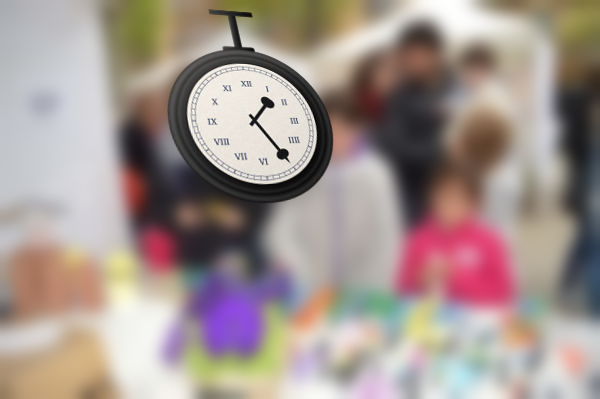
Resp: 1.25
